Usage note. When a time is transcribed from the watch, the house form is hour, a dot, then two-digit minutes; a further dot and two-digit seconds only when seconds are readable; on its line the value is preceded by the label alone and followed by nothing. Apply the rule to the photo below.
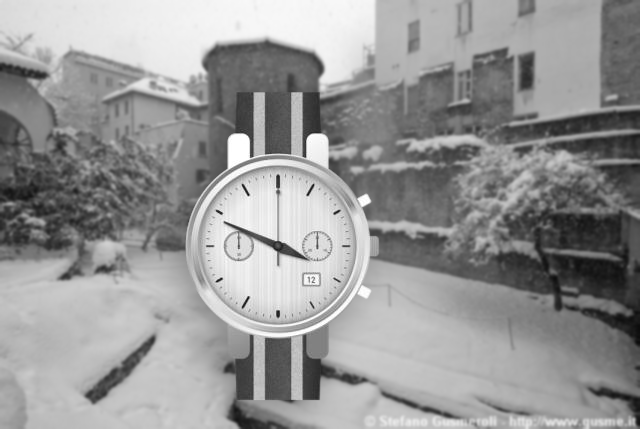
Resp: 3.49
